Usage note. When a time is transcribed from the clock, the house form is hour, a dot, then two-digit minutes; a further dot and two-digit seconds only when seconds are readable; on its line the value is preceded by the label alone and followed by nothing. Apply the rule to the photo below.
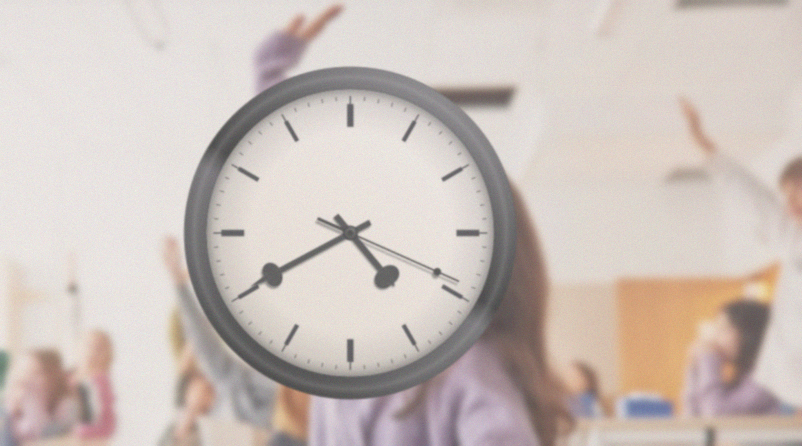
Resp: 4.40.19
